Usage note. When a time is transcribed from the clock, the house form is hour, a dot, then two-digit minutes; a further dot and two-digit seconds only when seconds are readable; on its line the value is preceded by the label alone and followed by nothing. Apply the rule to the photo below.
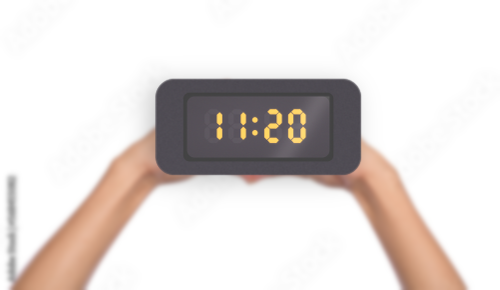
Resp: 11.20
